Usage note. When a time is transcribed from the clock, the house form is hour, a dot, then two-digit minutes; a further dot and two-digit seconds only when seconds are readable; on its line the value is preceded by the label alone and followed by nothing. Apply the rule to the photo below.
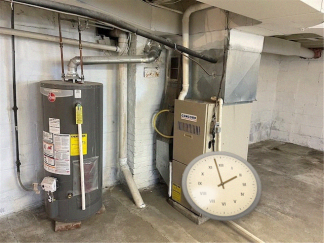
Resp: 1.58
